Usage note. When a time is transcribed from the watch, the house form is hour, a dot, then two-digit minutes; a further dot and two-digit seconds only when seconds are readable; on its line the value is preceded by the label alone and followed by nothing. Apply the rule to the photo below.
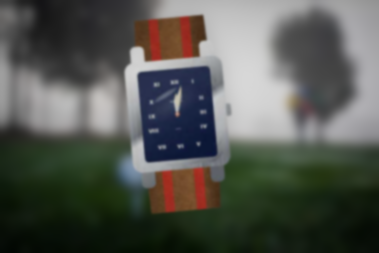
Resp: 12.02
